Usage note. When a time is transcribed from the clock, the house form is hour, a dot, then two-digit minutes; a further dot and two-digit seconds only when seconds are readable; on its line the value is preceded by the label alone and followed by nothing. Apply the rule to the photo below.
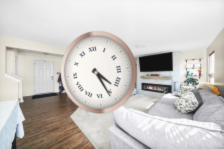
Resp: 4.26
